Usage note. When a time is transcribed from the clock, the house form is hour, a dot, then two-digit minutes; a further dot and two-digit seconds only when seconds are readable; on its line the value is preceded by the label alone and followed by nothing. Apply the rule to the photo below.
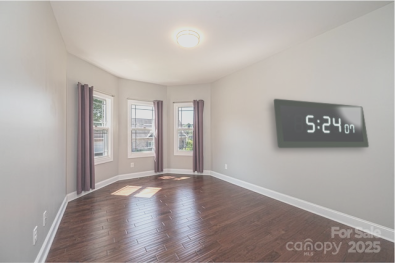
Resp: 5.24.07
